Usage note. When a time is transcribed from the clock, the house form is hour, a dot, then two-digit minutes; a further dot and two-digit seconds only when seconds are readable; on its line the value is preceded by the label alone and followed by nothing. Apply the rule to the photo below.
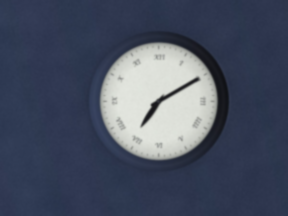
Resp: 7.10
